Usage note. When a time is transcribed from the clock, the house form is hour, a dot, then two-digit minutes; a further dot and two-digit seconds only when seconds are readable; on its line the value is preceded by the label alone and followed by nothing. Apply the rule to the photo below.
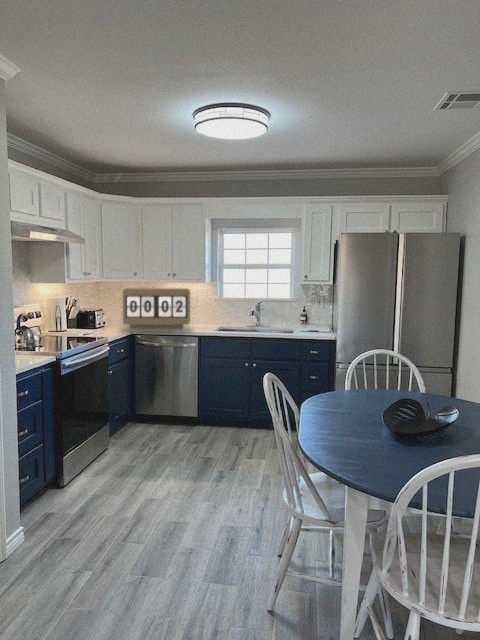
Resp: 0.02
